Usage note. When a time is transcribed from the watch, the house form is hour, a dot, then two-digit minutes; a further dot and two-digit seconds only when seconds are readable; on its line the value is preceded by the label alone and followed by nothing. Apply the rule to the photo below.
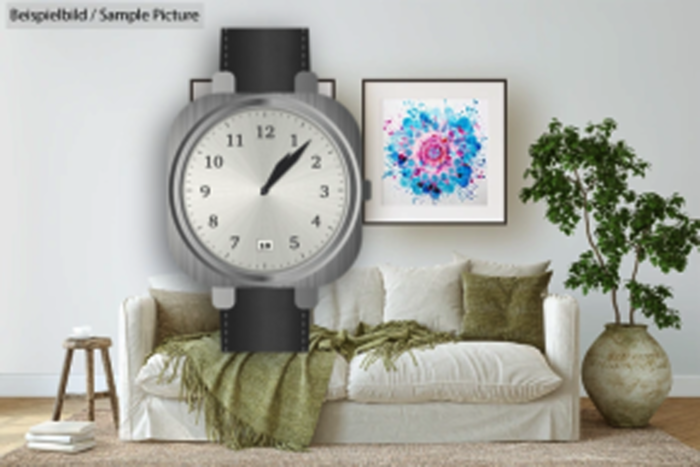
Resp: 1.07
